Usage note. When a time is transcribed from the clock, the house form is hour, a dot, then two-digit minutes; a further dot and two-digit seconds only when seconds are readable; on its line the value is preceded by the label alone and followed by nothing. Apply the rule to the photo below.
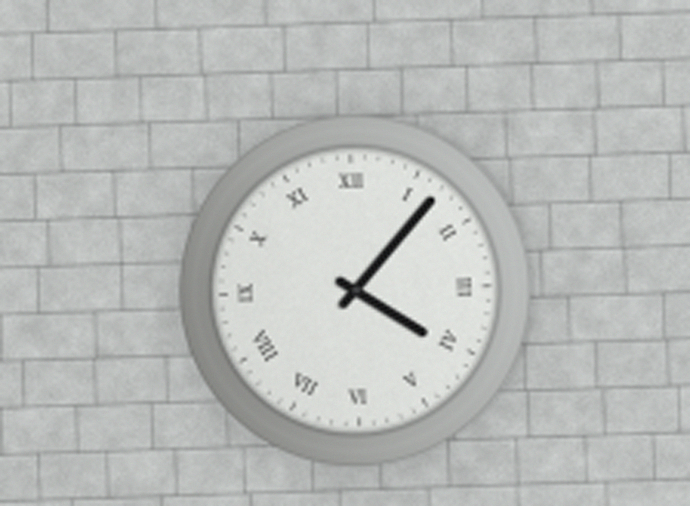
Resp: 4.07
